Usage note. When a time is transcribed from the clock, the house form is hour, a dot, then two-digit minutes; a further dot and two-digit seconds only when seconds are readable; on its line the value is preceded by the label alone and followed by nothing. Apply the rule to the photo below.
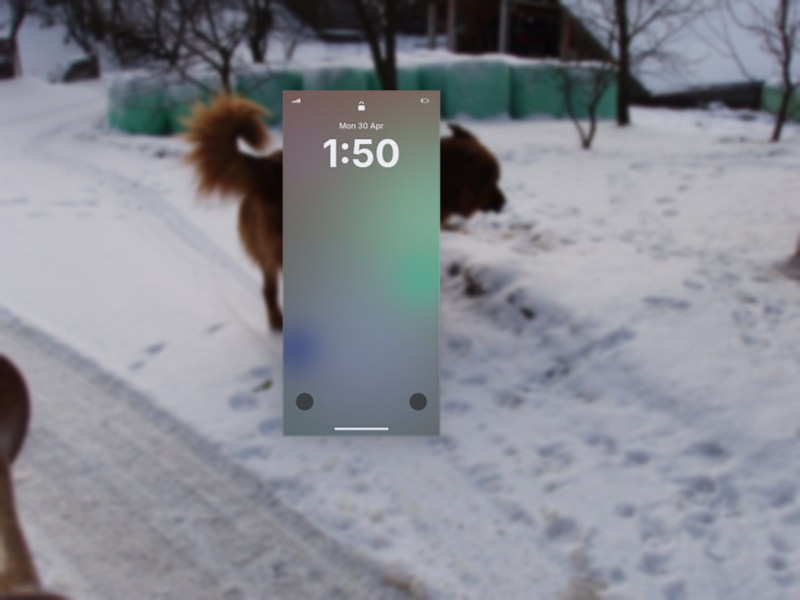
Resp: 1.50
